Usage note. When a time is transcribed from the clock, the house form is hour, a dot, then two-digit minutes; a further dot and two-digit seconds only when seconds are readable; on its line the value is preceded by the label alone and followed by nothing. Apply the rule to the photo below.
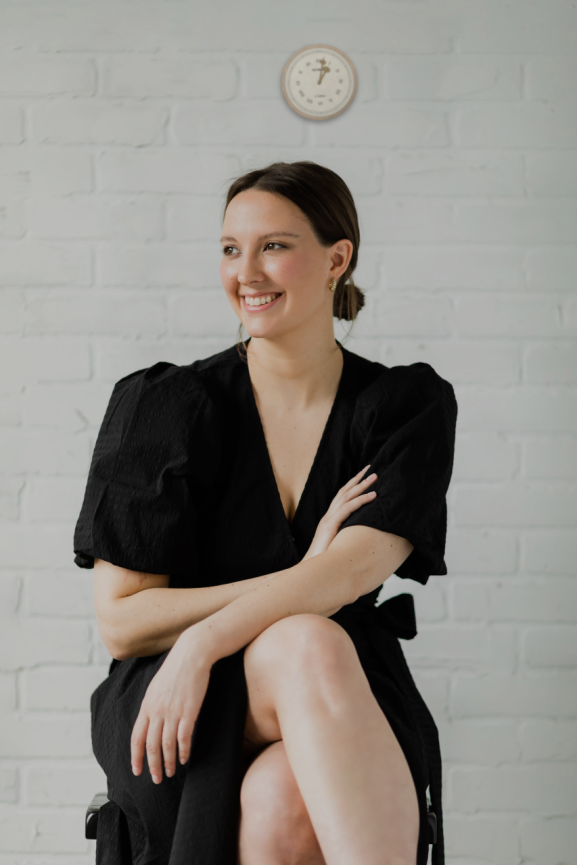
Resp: 1.02
